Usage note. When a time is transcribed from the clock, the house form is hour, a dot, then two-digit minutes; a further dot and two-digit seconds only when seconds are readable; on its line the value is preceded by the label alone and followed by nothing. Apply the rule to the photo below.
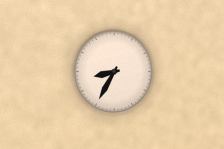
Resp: 8.35
